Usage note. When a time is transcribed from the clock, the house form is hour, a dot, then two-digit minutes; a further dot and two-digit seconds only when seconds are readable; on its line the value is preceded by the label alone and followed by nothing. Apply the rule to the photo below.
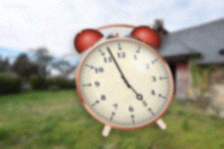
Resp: 4.57
